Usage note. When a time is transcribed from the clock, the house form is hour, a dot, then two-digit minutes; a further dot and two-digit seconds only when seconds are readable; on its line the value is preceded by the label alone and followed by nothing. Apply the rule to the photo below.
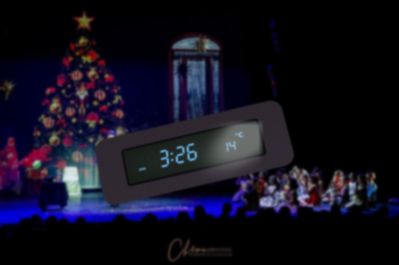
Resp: 3.26
